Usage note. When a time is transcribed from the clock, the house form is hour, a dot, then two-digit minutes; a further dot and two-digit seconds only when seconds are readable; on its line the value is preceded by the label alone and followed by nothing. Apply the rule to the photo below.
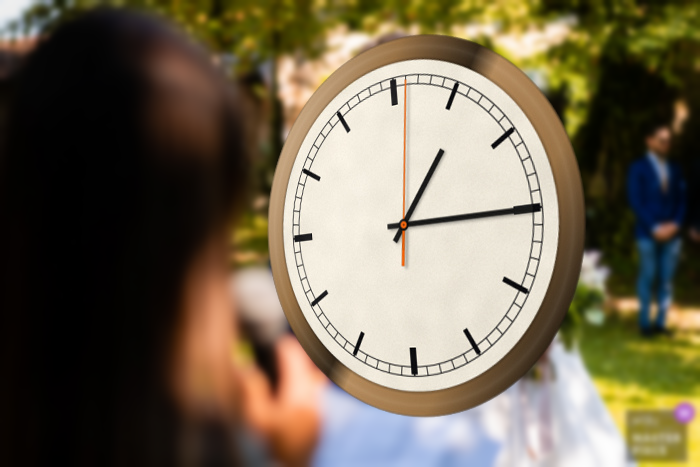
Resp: 1.15.01
